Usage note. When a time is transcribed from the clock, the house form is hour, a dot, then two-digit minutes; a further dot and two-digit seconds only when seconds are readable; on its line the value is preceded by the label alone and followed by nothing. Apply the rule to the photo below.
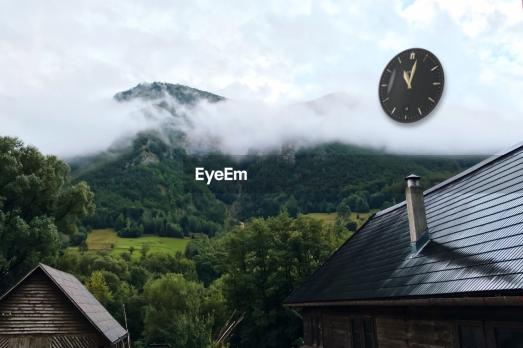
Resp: 11.02
